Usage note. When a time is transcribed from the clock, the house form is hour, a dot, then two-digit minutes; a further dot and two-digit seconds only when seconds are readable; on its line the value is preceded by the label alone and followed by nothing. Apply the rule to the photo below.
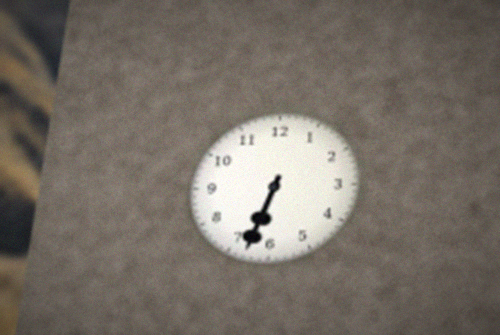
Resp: 6.33
